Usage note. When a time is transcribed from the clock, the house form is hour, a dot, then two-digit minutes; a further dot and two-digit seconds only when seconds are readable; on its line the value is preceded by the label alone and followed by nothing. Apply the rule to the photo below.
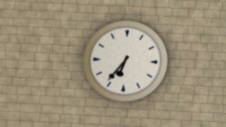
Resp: 6.36
